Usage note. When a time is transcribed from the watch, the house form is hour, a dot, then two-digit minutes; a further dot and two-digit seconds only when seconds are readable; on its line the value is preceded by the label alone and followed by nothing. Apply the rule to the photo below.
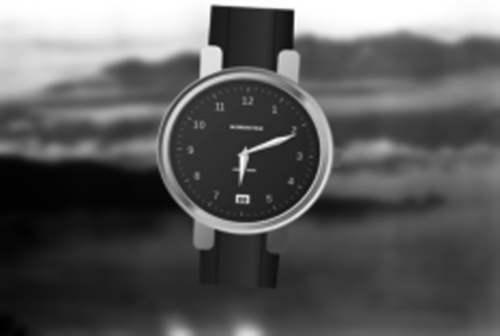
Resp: 6.11
